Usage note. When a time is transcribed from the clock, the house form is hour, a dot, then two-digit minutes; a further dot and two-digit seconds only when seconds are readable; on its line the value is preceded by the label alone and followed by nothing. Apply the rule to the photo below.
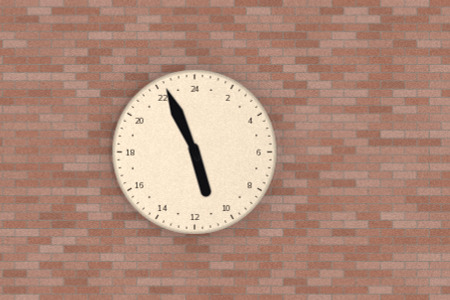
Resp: 10.56
